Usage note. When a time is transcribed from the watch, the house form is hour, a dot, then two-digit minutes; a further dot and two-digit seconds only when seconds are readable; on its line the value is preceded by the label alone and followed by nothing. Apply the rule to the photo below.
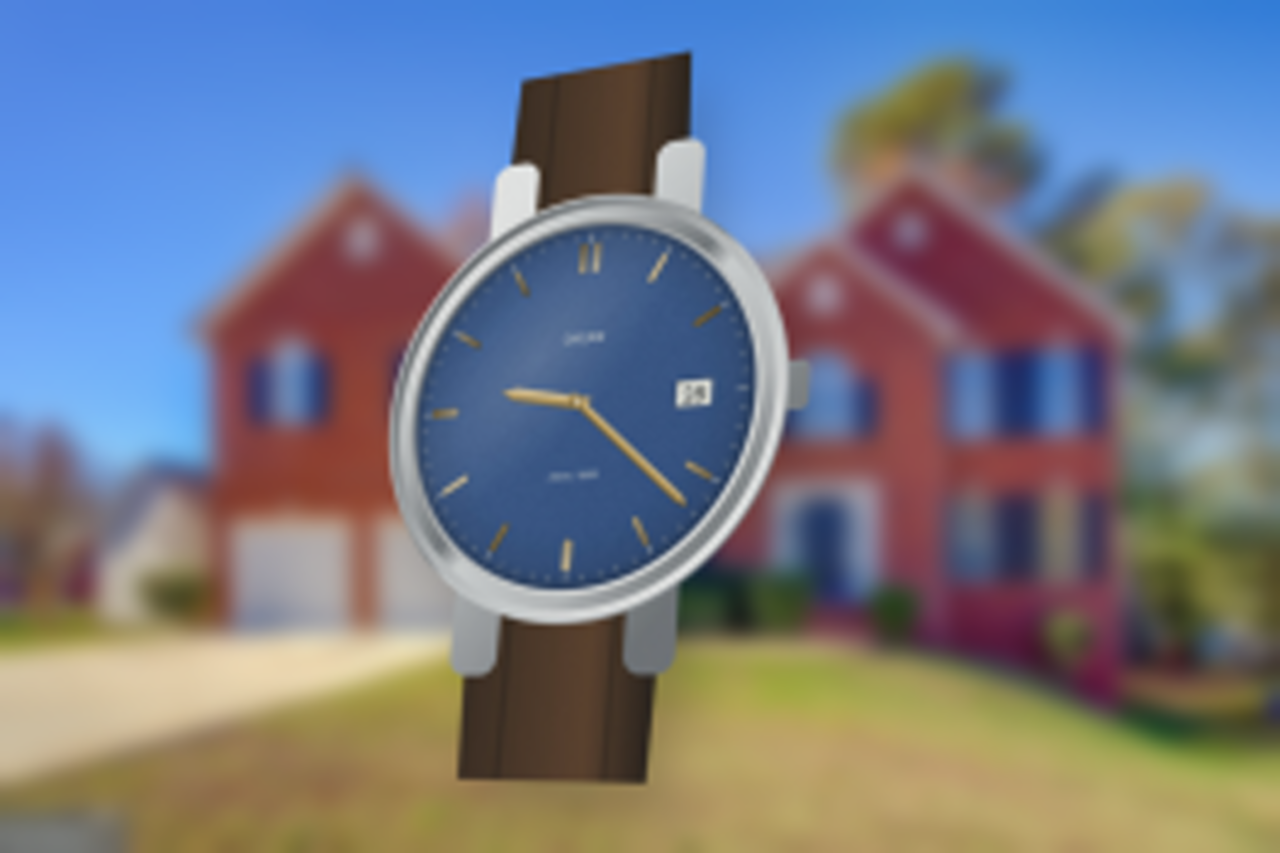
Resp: 9.22
